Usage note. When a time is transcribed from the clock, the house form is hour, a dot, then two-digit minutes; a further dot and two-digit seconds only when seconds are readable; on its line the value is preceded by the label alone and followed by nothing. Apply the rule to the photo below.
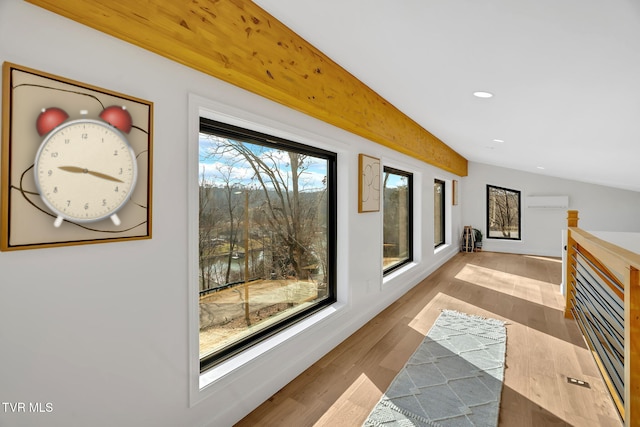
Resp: 9.18
